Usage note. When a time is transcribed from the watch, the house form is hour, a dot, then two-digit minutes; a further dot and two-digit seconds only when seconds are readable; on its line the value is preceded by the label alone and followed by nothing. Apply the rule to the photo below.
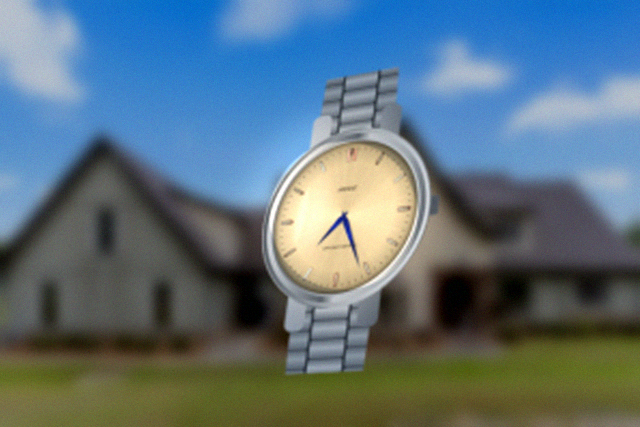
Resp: 7.26
